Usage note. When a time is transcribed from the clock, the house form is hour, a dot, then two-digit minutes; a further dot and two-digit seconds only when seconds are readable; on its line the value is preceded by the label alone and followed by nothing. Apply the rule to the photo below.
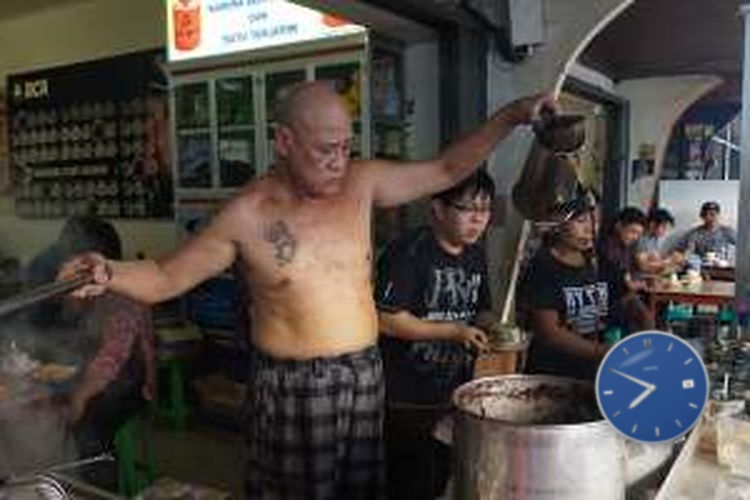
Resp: 7.50
